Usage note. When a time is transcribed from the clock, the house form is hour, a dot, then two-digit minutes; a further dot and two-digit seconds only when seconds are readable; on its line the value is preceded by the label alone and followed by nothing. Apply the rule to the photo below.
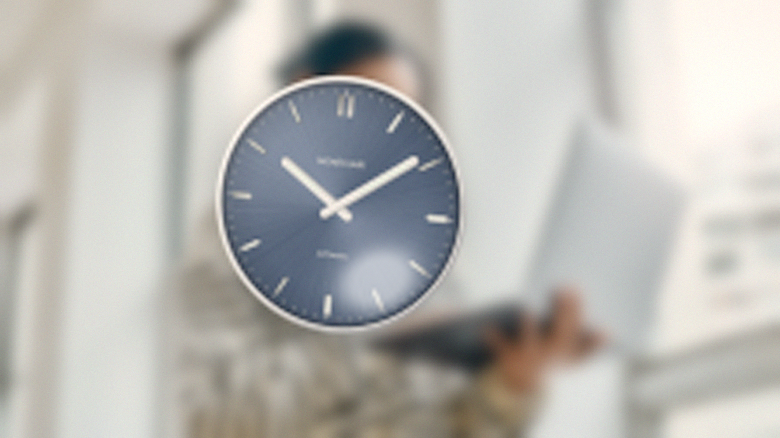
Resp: 10.09
